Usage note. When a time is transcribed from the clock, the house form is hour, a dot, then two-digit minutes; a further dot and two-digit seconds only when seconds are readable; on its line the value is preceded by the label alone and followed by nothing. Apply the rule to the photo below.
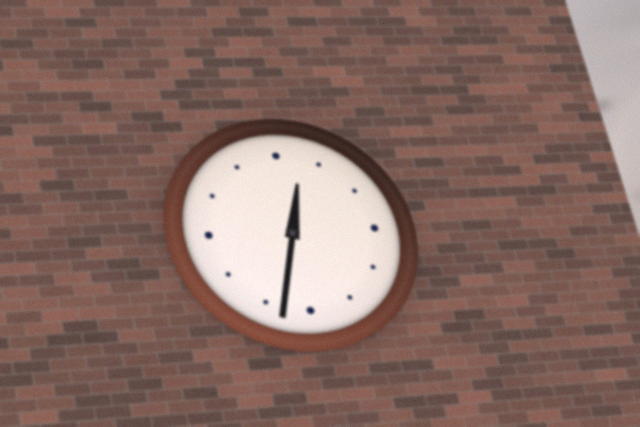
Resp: 12.33
